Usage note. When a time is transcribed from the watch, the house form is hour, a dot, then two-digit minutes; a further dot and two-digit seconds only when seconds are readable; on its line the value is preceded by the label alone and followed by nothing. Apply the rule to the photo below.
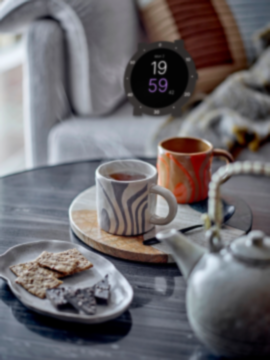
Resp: 19.59
